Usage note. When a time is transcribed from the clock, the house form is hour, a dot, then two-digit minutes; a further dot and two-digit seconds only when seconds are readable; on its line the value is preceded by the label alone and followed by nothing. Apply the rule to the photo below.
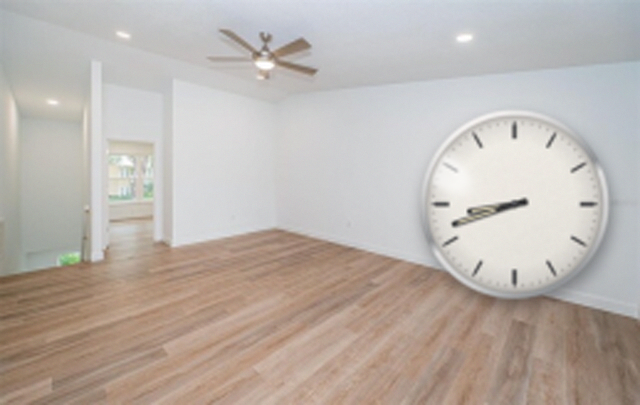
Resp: 8.42
